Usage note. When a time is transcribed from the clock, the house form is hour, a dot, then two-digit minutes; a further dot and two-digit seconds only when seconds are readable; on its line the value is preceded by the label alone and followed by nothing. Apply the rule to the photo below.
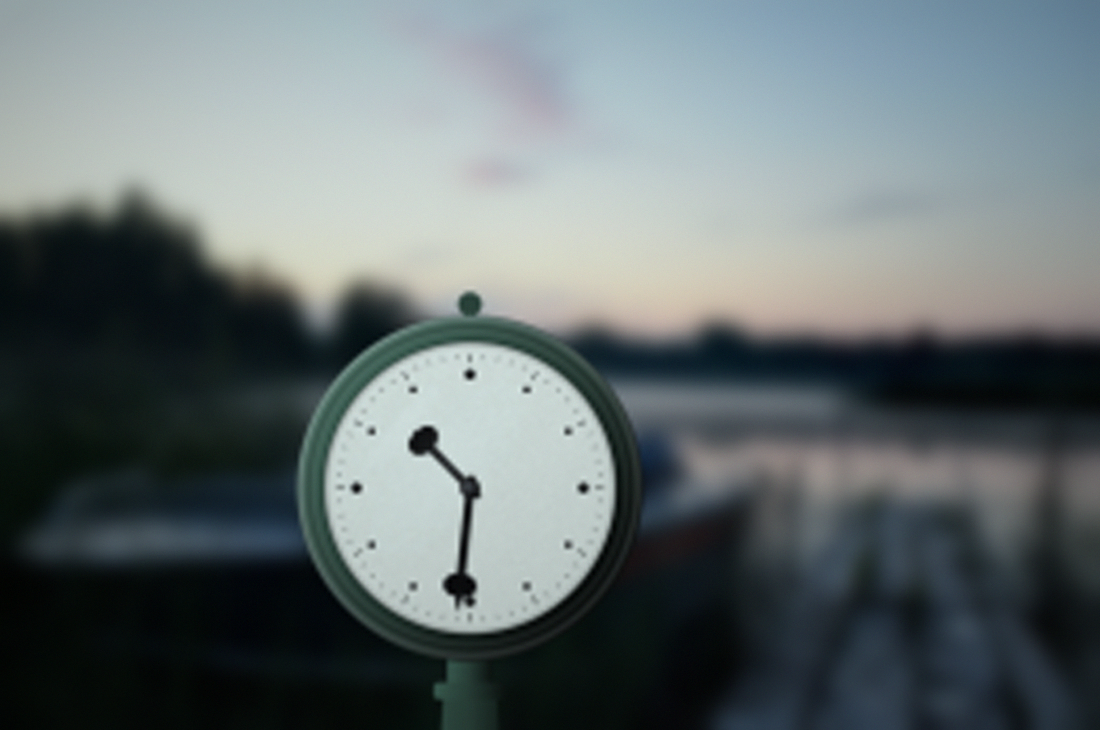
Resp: 10.31
